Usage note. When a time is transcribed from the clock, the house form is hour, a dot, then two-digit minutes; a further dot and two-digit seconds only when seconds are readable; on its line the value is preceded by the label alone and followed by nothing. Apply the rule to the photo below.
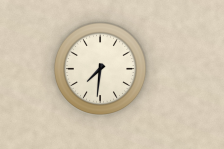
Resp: 7.31
